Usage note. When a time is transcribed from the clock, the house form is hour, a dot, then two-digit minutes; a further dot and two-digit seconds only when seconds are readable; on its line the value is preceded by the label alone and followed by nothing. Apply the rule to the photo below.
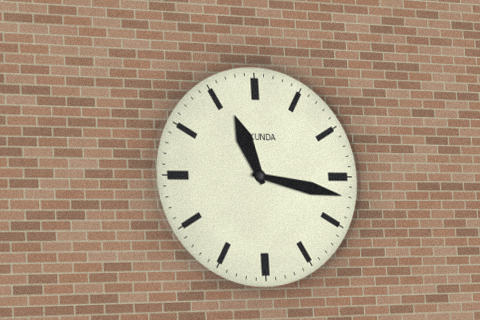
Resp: 11.17
